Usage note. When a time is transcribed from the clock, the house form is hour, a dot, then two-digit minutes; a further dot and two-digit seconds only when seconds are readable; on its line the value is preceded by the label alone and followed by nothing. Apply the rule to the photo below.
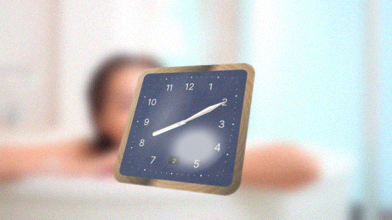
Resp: 8.10
